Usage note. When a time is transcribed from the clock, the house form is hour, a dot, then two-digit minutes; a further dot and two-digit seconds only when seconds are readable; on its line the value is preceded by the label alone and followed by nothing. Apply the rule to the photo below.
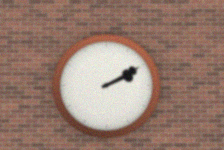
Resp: 2.10
